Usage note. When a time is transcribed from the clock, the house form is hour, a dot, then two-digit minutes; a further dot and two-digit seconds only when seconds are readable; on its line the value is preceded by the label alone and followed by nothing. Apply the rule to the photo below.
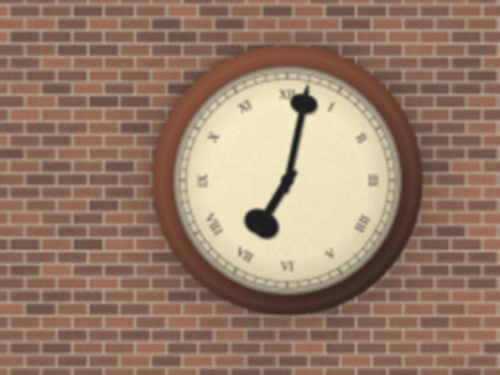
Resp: 7.02
